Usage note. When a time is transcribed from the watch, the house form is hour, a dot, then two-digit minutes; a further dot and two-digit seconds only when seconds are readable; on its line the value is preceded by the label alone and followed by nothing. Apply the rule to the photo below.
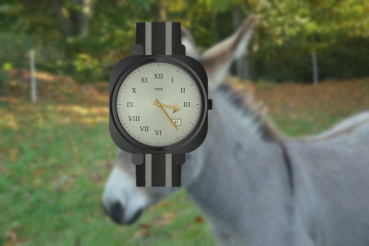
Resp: 3.24
